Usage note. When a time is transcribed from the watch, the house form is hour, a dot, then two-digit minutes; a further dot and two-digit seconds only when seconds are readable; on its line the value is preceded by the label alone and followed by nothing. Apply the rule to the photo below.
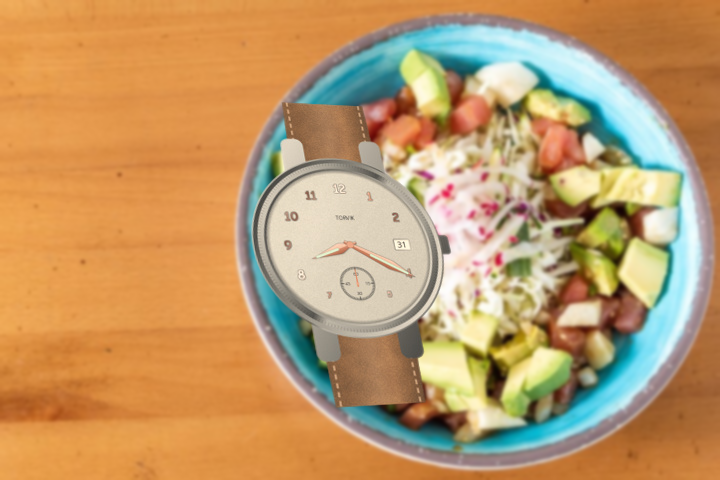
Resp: 8.20
